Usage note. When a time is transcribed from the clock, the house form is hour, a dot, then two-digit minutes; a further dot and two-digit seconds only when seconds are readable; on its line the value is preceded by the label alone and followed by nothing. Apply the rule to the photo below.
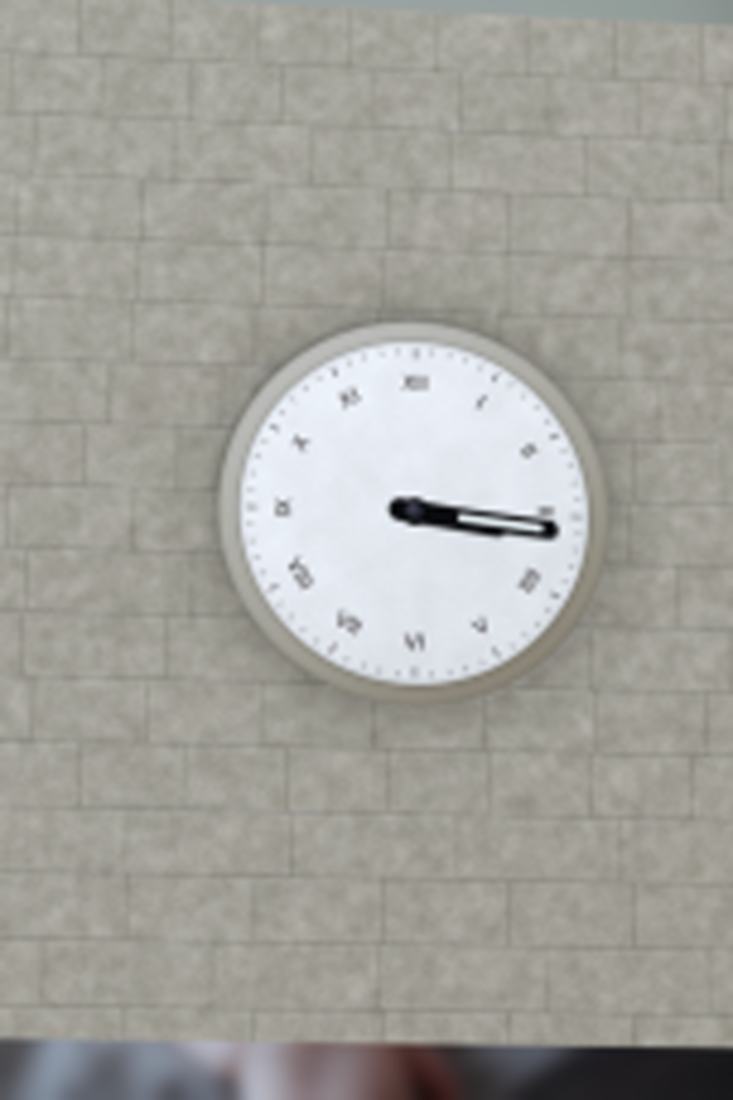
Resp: 3.16
